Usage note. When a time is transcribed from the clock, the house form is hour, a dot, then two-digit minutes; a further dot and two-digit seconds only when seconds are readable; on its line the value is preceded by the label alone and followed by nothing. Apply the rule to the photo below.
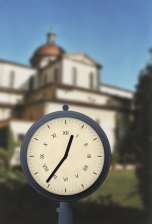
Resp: 12.36
